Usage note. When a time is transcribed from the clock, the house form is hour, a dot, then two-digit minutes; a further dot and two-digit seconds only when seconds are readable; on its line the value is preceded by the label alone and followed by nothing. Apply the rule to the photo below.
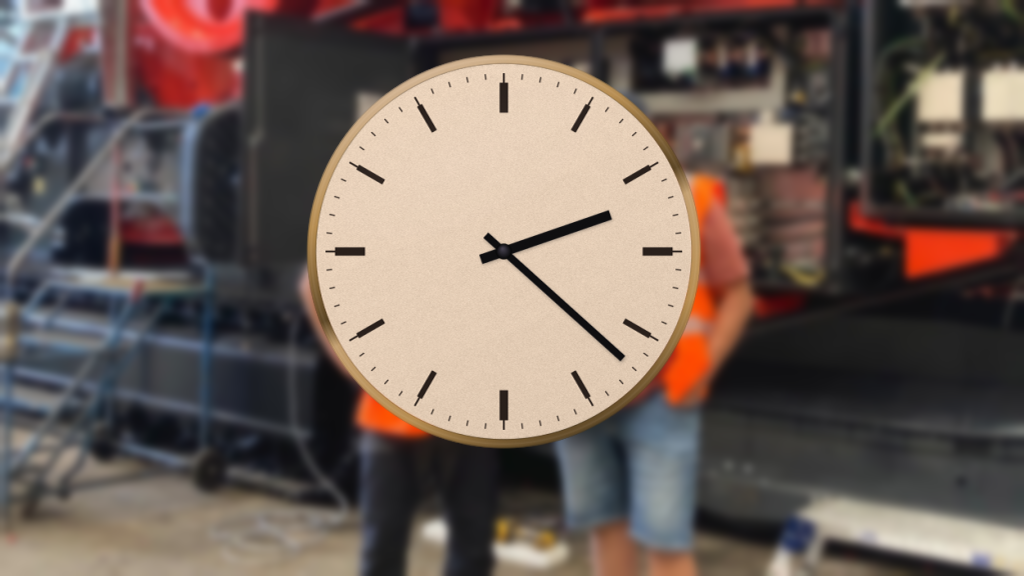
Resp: 2.22
